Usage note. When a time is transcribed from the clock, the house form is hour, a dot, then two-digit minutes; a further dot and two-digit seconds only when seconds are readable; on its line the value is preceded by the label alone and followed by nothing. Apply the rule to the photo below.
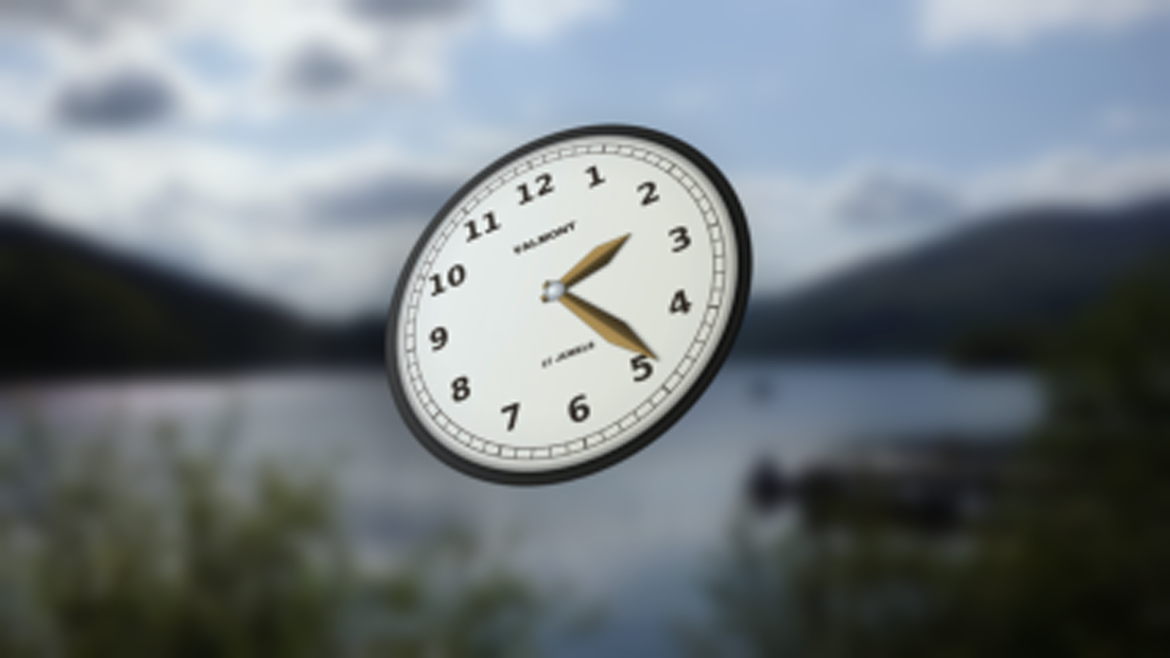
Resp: 2.24
